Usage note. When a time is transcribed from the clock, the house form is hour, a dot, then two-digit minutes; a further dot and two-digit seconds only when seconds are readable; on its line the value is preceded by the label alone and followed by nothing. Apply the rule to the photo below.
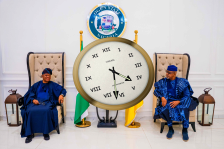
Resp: 4.32
